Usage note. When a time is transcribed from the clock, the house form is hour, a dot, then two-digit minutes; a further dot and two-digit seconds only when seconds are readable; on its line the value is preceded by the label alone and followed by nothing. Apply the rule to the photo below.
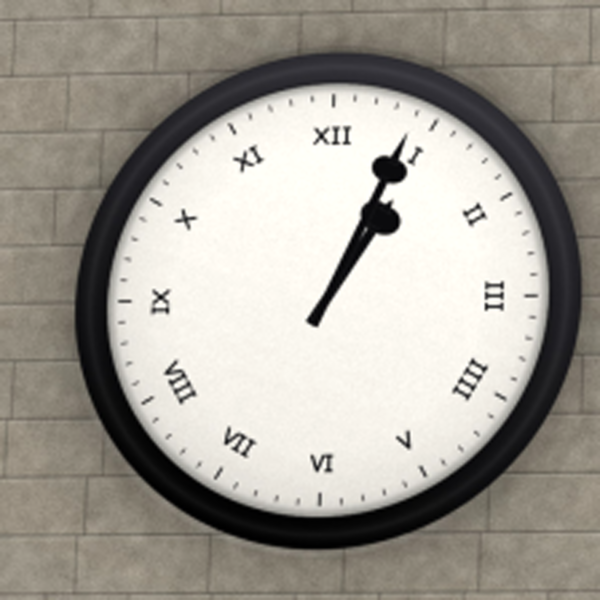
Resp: 1.04
